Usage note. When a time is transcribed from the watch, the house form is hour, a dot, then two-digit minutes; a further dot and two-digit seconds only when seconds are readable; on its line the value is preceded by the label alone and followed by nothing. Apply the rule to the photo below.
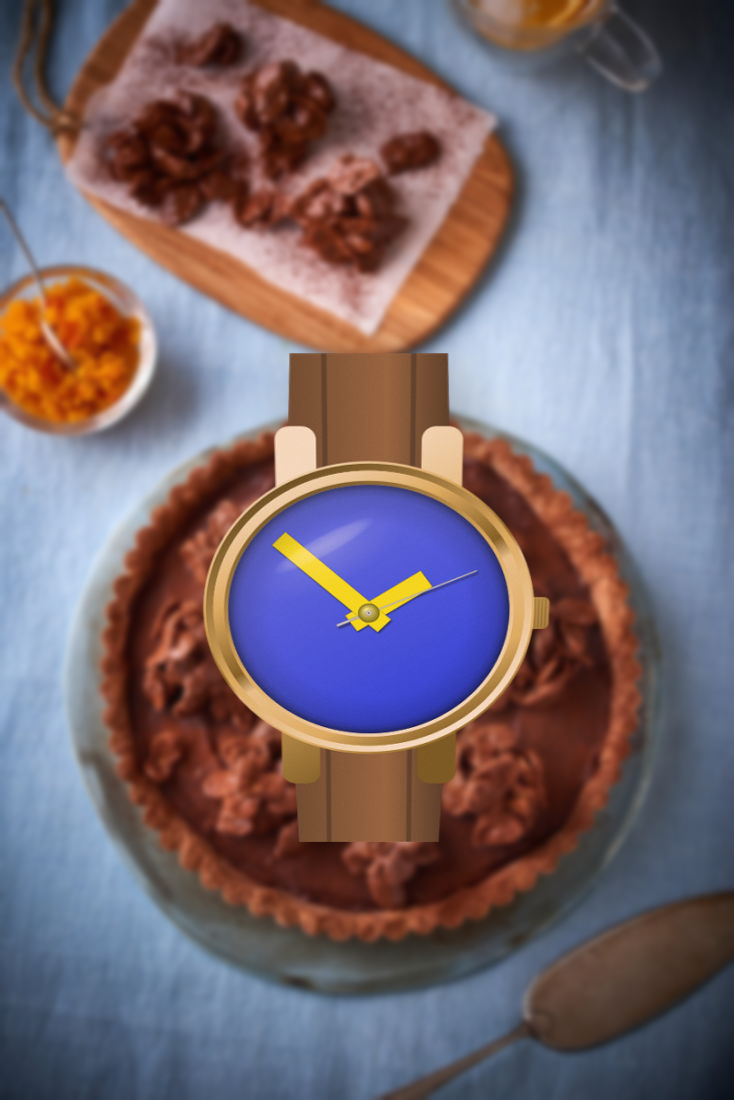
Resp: 1.52.11
